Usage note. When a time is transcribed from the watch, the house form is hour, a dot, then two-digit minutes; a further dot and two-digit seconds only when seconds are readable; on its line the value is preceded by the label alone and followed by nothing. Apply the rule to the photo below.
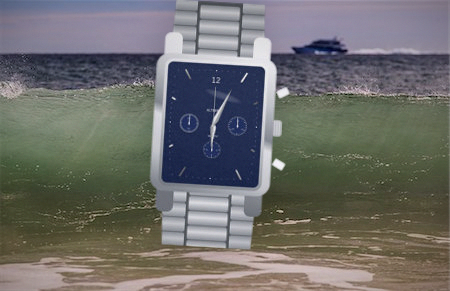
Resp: 6.04
